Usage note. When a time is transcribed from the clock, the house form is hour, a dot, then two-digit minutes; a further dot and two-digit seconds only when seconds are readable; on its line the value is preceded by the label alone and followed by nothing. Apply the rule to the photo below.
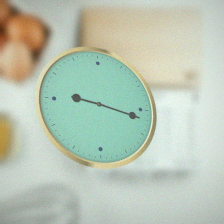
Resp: 9.17
